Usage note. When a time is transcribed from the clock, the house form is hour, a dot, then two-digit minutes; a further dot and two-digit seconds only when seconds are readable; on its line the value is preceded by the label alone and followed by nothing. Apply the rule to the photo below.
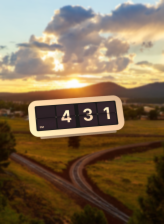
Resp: 4.31
